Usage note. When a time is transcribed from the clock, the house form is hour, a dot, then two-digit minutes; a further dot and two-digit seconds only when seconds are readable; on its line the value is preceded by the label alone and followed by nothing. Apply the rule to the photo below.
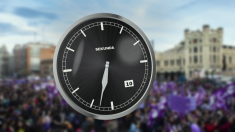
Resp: 6.33
